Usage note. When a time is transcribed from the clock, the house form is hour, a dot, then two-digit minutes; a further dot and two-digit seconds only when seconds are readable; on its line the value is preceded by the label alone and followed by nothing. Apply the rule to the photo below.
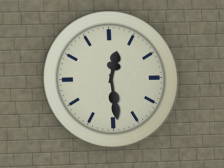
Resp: 12.29
